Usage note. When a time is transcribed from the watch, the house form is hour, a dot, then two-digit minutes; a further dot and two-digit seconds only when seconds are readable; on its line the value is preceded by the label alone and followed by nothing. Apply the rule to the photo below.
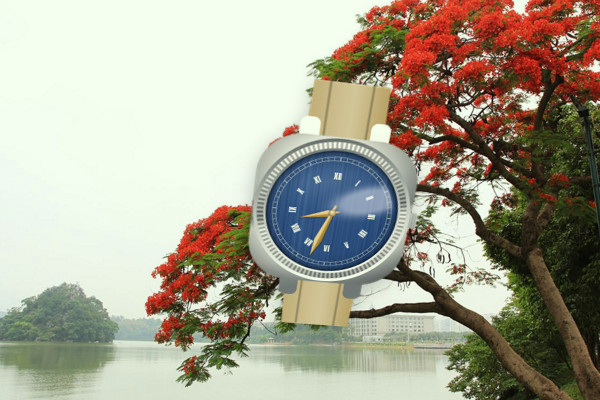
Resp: 8.33
